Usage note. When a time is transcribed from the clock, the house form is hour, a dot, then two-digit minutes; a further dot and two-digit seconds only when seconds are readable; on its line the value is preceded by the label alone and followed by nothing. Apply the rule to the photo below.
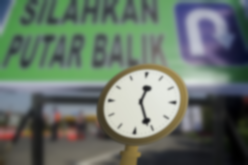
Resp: 12.26
